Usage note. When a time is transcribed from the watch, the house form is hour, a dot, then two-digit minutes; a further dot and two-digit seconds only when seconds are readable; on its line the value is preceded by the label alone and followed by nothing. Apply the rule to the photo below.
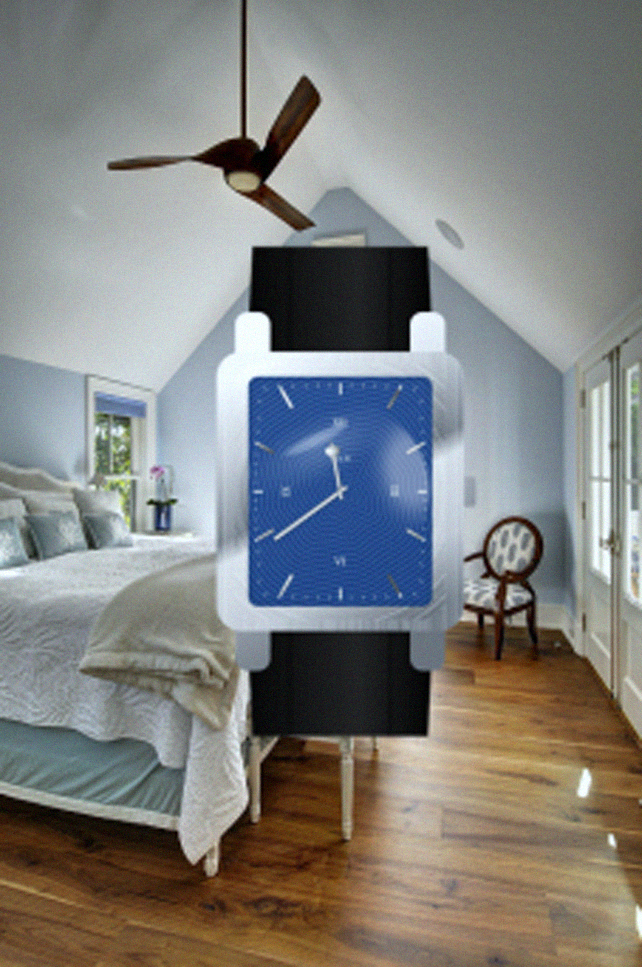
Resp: 11.39
